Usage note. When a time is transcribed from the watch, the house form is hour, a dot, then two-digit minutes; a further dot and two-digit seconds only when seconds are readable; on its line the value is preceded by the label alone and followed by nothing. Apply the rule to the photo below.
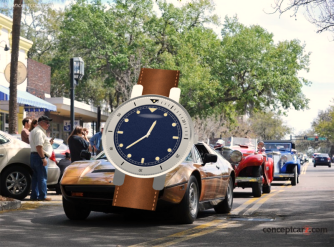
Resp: 12.38
